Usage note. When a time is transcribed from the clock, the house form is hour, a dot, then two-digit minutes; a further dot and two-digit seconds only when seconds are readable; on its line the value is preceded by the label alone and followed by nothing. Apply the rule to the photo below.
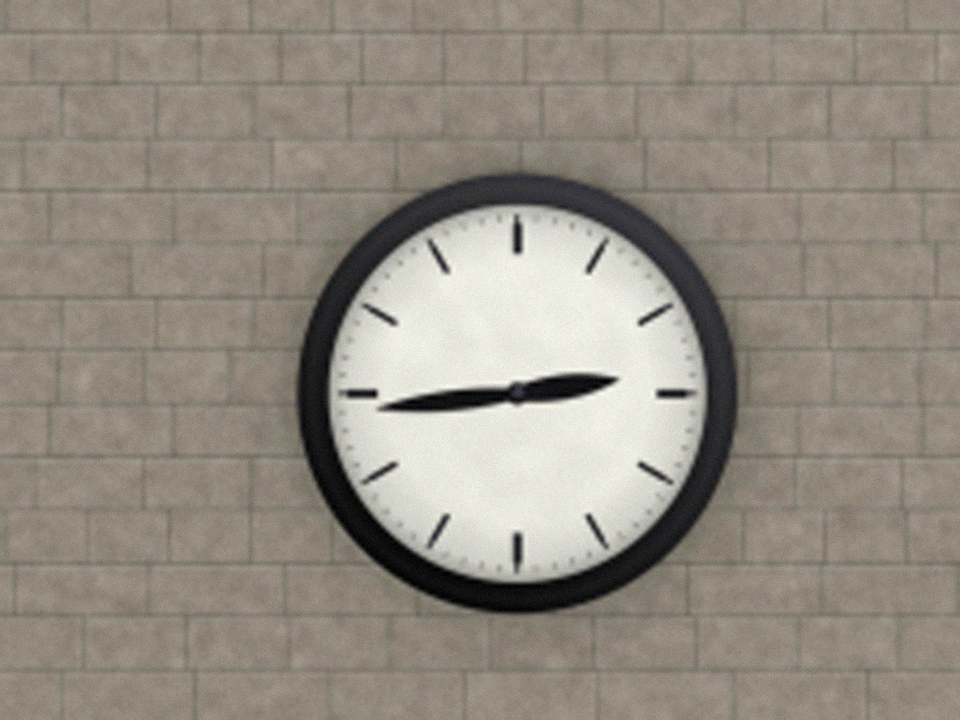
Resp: 2.44
